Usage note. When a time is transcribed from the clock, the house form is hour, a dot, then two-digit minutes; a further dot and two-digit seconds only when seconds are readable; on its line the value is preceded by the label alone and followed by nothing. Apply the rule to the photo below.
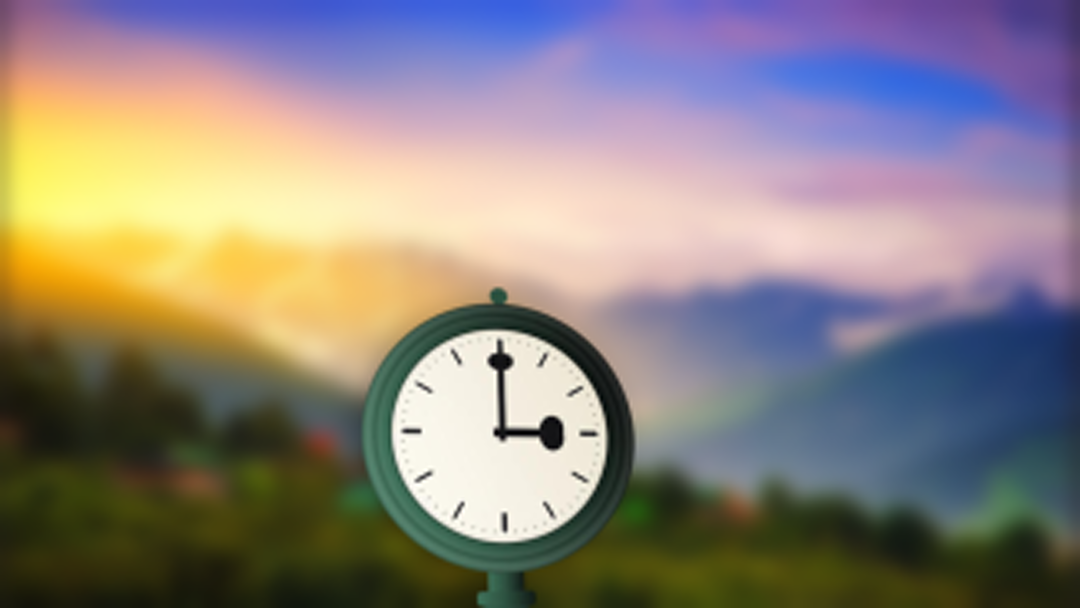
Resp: 3.00
